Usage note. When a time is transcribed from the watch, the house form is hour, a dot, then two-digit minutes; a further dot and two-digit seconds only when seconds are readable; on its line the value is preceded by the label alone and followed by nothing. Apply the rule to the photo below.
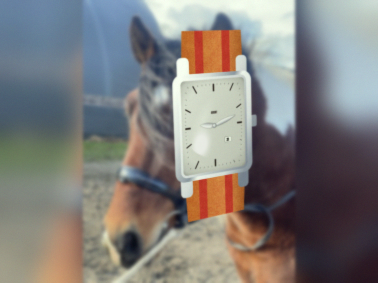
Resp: 9.12
